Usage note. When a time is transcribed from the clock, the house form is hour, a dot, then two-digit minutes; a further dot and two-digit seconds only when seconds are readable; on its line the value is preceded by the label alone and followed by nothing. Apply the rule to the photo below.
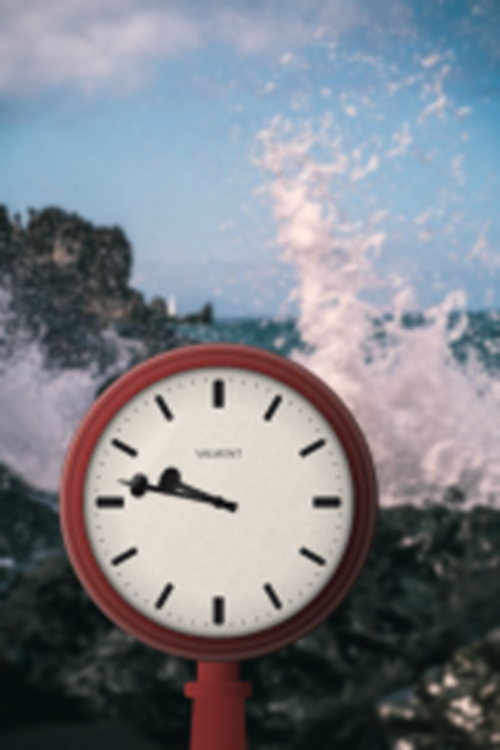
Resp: 9.47
